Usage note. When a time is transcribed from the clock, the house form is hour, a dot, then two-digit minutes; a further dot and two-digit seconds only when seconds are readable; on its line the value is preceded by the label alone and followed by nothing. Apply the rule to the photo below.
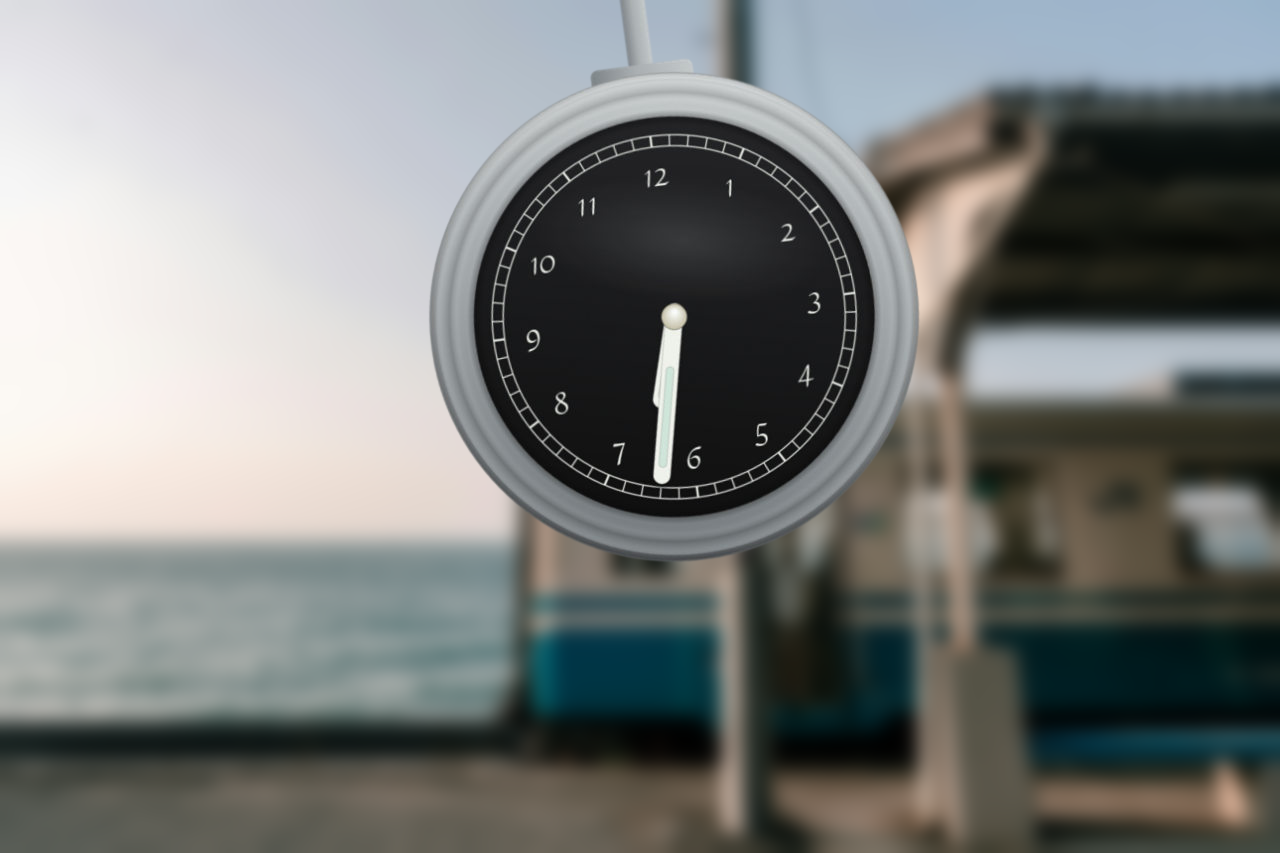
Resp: 6.32
